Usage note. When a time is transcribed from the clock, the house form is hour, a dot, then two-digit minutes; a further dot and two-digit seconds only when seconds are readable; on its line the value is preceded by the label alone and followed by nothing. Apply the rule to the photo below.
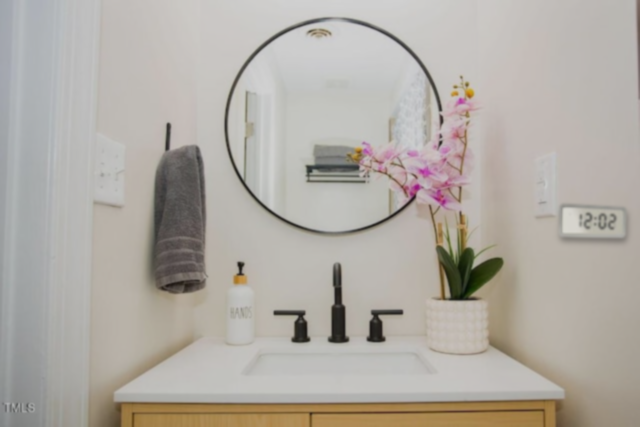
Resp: 12.02
